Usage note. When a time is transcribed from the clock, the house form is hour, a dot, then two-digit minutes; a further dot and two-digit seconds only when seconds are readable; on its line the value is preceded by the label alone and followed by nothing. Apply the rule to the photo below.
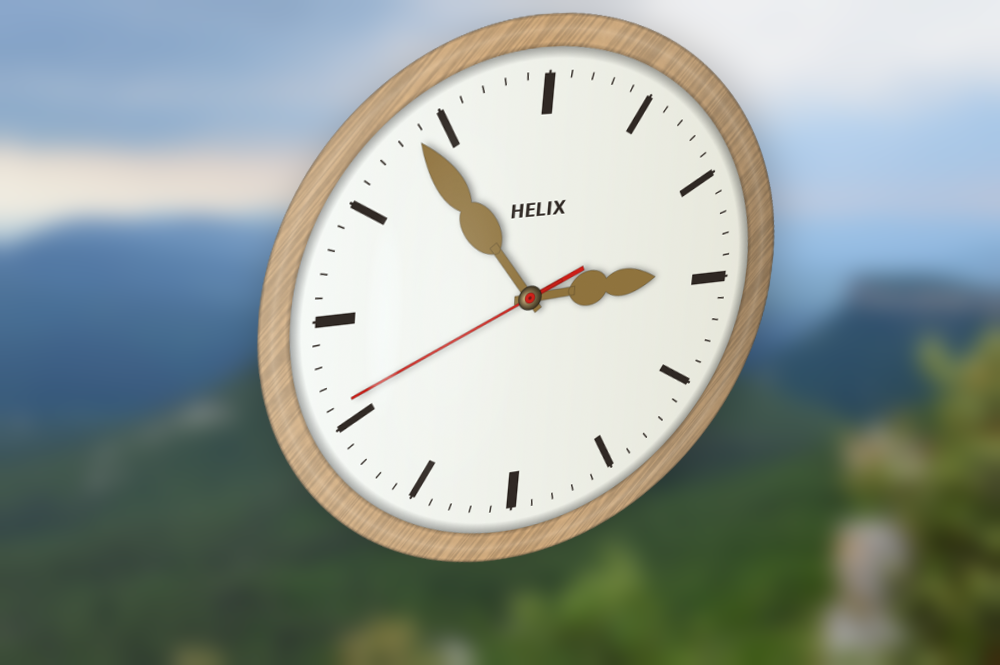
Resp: 2.53.41
